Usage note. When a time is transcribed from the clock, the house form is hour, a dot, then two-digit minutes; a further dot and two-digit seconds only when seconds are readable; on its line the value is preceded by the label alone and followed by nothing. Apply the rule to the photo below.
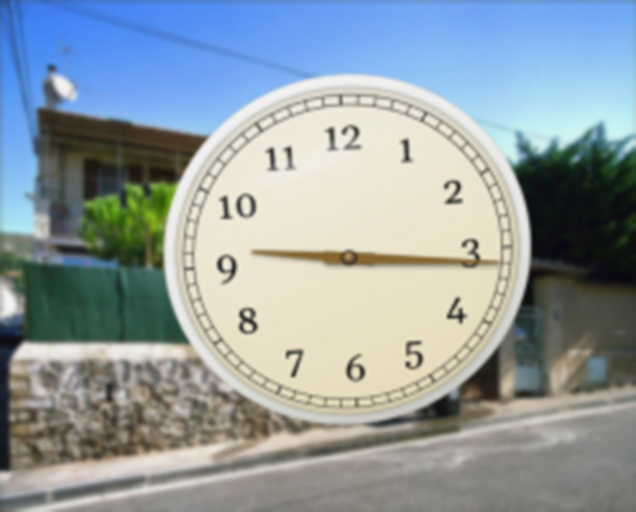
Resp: 9.16
